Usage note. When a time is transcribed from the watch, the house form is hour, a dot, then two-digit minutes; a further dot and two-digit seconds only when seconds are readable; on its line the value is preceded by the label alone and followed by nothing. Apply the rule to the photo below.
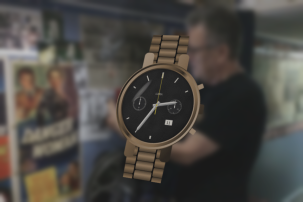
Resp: 2.35
